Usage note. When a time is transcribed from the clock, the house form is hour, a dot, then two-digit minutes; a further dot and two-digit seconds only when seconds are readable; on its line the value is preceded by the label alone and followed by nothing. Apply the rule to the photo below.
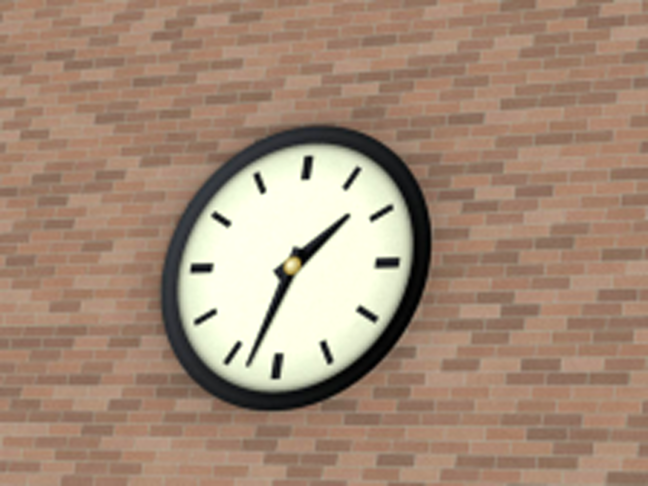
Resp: 1.33
